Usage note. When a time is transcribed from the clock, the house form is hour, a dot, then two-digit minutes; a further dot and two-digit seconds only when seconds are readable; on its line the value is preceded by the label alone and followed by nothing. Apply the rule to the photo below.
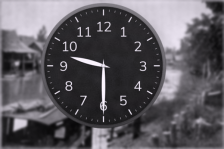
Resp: 9.30
